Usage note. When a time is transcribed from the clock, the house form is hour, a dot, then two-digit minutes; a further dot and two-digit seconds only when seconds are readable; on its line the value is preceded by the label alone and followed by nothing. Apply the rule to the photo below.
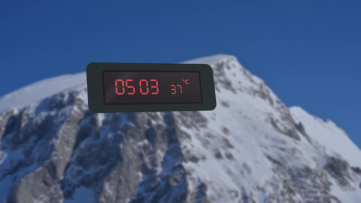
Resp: 5.03
